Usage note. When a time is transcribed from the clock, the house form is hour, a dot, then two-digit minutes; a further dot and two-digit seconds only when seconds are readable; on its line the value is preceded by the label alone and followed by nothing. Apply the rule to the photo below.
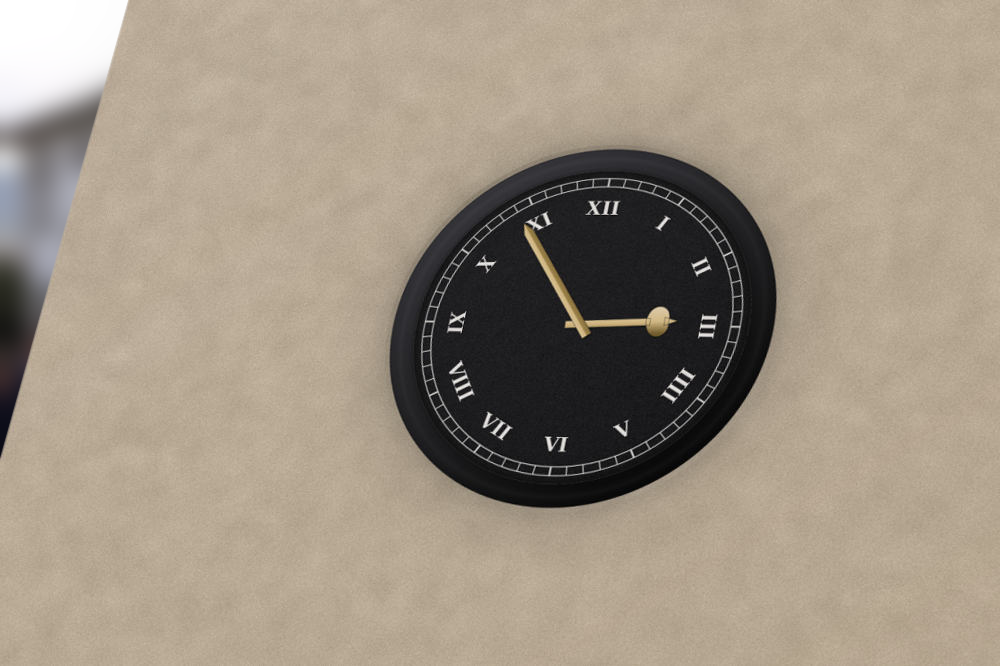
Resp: 2.54
